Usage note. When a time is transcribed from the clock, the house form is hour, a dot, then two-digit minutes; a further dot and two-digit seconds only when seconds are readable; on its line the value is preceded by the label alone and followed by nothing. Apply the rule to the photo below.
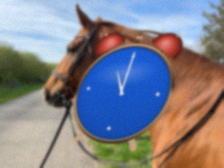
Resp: 11.00
